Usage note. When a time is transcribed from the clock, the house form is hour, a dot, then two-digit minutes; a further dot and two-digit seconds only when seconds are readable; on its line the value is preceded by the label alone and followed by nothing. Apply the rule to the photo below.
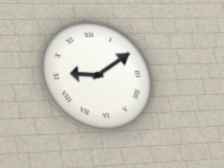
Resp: 9.10
